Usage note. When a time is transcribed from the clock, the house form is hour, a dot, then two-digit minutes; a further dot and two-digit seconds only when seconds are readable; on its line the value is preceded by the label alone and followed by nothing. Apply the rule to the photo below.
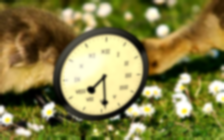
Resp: 7.29
